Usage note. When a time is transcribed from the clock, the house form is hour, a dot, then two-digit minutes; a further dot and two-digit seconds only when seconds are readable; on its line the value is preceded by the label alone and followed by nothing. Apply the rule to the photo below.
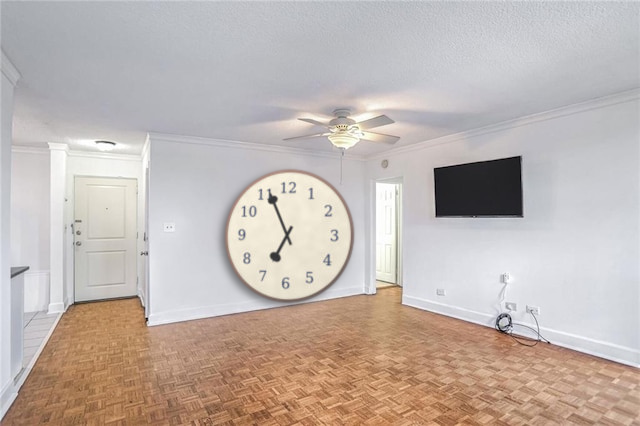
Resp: 6.56
